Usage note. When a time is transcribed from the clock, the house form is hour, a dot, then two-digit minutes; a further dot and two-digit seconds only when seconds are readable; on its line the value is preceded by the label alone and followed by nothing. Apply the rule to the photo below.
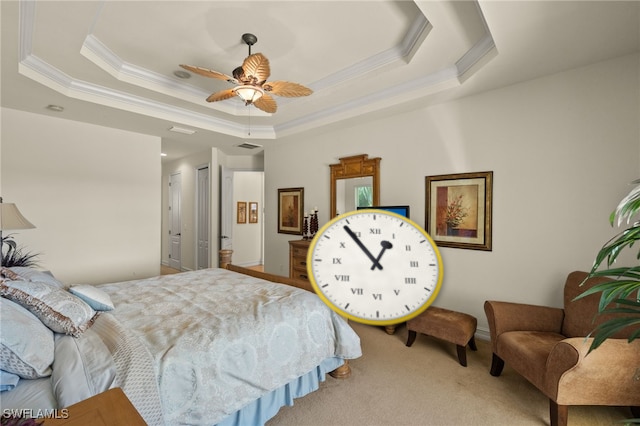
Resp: 12.54
